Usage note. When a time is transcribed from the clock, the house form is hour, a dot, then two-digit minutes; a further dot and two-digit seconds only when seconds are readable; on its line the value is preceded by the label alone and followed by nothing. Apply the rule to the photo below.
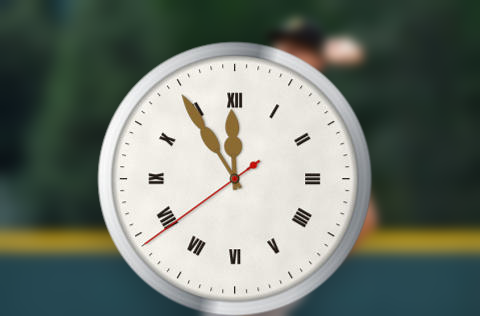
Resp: 11.54.39
